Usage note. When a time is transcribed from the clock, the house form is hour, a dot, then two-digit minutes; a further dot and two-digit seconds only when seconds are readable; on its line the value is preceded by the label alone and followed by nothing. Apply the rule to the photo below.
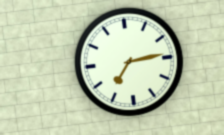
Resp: 7.14
